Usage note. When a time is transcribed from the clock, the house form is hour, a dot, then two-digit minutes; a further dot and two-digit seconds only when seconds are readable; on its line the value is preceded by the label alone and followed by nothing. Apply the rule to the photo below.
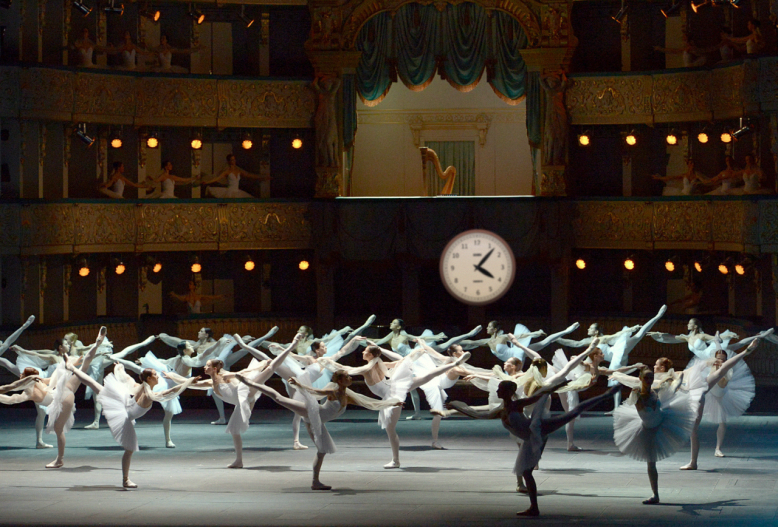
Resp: 4.07
